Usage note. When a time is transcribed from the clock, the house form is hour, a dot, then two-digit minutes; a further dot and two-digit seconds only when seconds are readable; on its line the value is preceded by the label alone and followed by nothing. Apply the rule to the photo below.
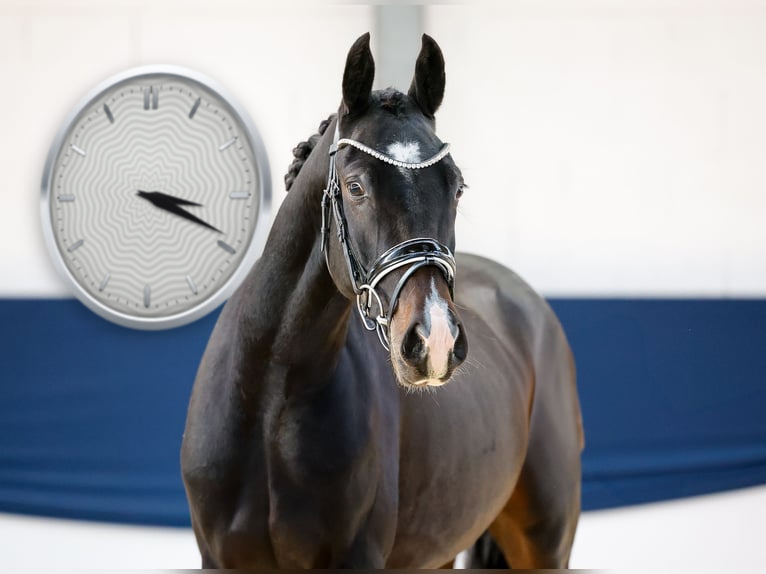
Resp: 3.19
